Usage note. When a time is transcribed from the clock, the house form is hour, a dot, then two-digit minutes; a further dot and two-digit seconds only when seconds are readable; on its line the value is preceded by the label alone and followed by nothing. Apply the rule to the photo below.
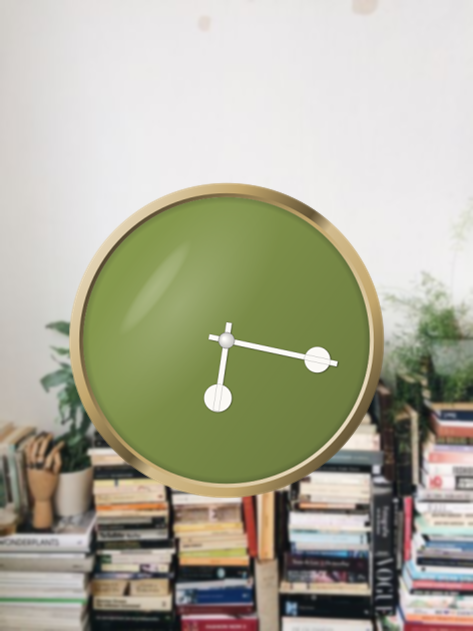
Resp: 6.17
